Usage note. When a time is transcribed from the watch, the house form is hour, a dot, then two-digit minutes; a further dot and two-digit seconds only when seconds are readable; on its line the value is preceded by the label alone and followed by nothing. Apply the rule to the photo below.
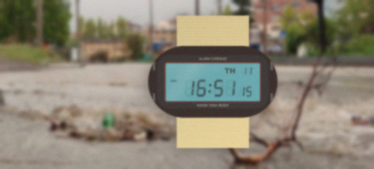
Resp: 16.51.15
